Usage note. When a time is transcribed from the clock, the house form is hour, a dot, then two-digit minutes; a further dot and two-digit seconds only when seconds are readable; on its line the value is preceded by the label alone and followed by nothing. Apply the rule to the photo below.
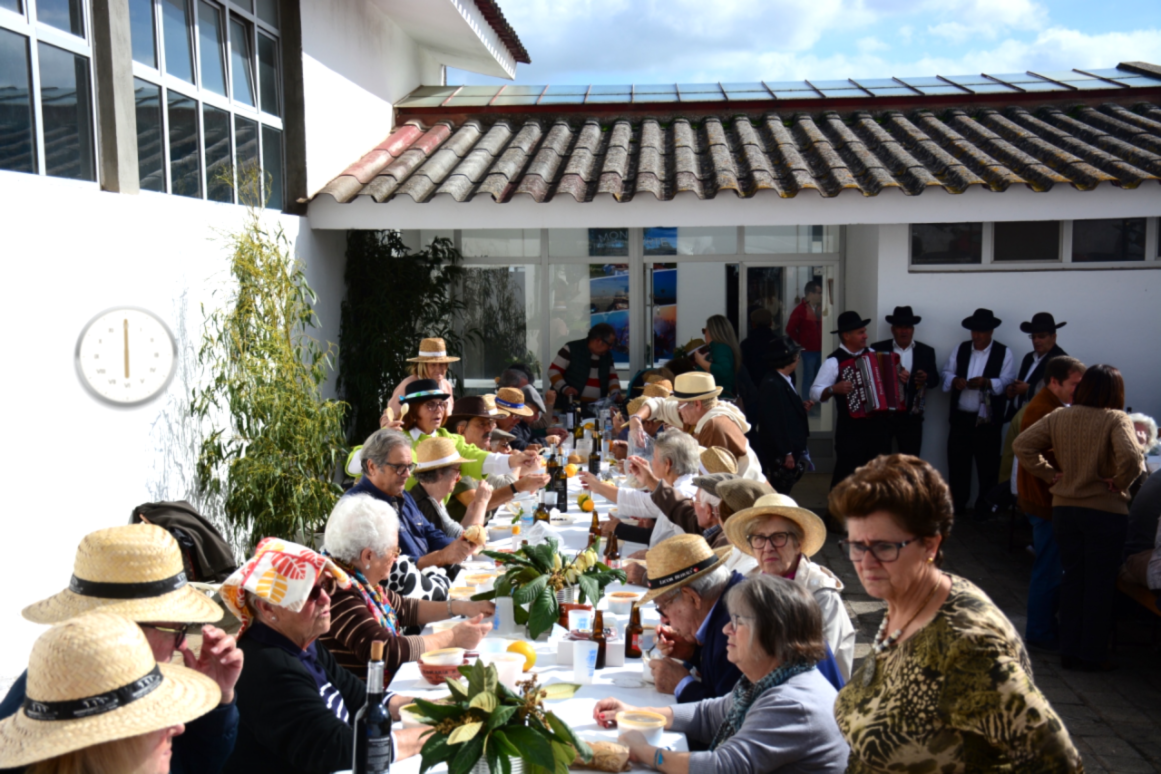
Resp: 6.00
